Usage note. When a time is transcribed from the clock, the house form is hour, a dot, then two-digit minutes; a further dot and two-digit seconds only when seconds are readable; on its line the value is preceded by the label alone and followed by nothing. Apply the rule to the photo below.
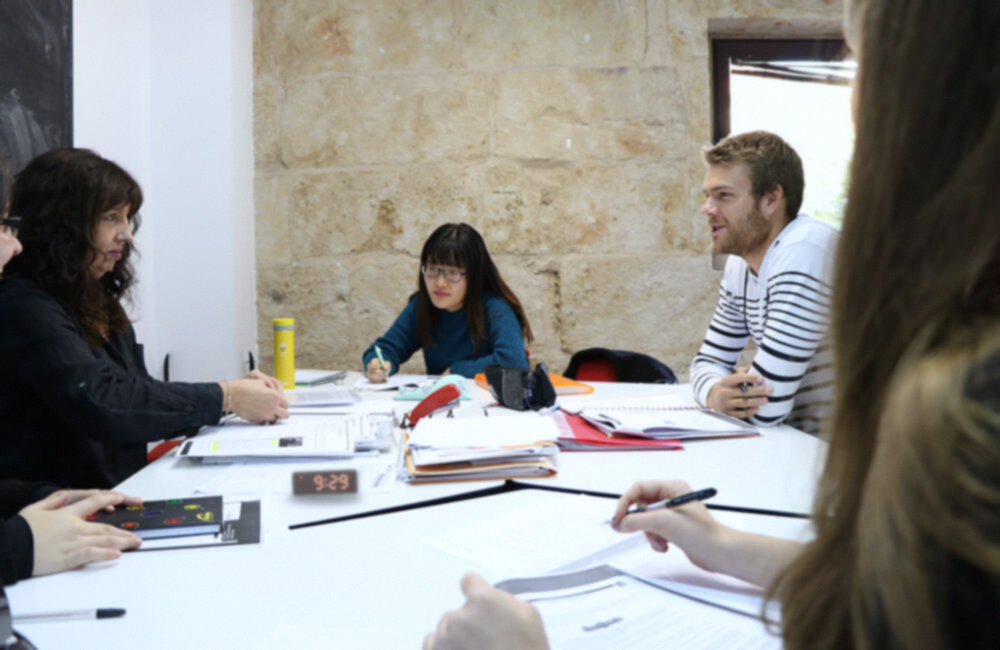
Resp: 9.29
